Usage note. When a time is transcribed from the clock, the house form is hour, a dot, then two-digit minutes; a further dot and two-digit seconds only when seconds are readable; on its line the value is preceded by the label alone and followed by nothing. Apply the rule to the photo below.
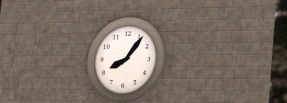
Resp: 8.06
